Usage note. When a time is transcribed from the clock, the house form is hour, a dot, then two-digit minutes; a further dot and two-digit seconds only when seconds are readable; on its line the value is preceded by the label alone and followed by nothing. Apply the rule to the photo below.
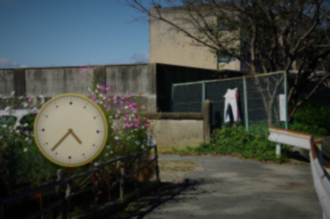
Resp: 4.37
